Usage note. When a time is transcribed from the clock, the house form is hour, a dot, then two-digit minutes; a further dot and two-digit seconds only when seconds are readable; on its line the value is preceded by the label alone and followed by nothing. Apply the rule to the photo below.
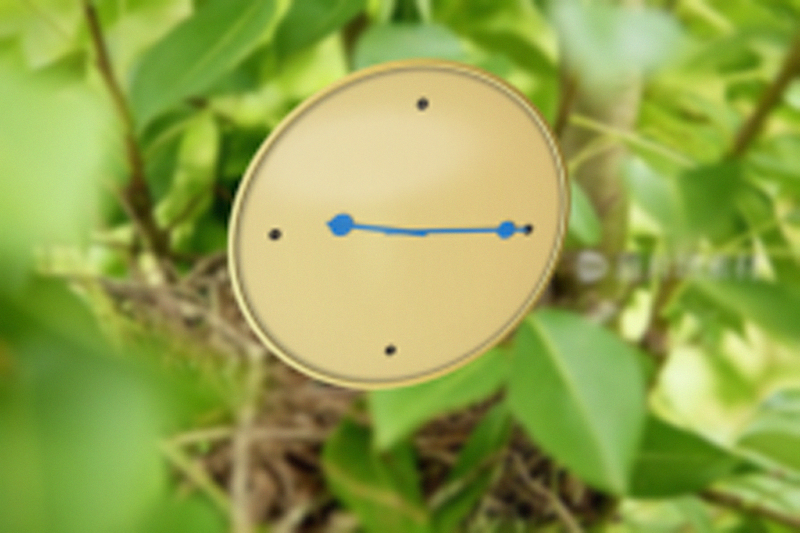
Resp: 9.15
